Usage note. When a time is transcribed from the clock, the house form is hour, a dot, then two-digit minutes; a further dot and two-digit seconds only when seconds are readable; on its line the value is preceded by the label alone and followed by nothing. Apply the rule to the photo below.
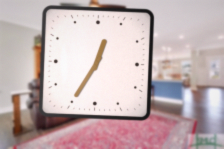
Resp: 12.35
